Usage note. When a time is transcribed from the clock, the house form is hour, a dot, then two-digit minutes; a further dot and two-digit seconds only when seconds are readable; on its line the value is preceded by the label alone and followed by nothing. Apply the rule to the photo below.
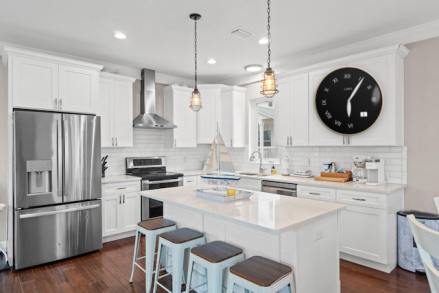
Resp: 6.06
